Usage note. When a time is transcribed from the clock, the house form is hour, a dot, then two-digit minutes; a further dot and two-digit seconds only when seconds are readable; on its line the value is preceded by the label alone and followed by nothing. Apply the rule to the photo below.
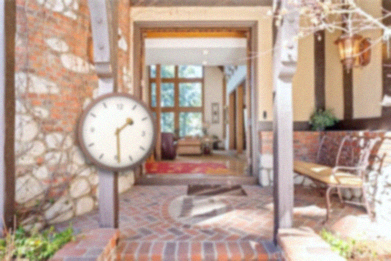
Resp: 1.29
